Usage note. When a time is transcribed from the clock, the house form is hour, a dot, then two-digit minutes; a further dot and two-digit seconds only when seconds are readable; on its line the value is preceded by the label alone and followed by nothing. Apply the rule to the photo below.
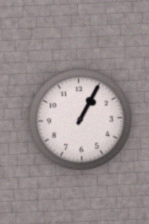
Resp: 1.05
